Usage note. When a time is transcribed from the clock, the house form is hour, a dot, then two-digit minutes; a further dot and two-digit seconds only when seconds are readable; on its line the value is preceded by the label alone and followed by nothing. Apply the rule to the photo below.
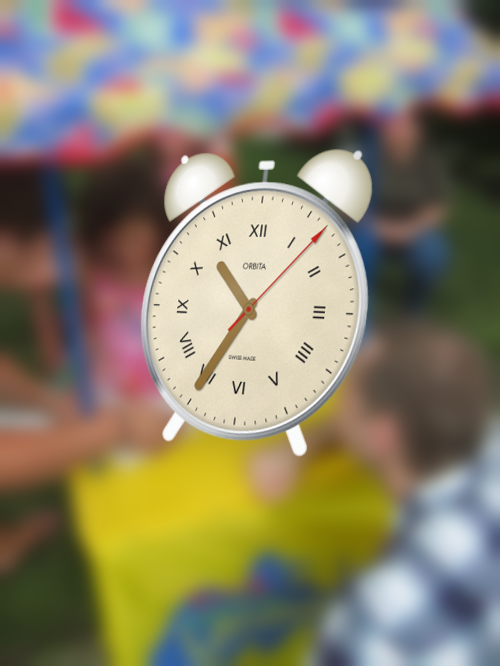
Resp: 10.35.07
